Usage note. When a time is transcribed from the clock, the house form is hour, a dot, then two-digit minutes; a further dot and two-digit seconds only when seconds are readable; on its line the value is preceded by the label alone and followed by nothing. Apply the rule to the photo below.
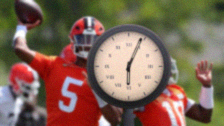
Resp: 6.04
